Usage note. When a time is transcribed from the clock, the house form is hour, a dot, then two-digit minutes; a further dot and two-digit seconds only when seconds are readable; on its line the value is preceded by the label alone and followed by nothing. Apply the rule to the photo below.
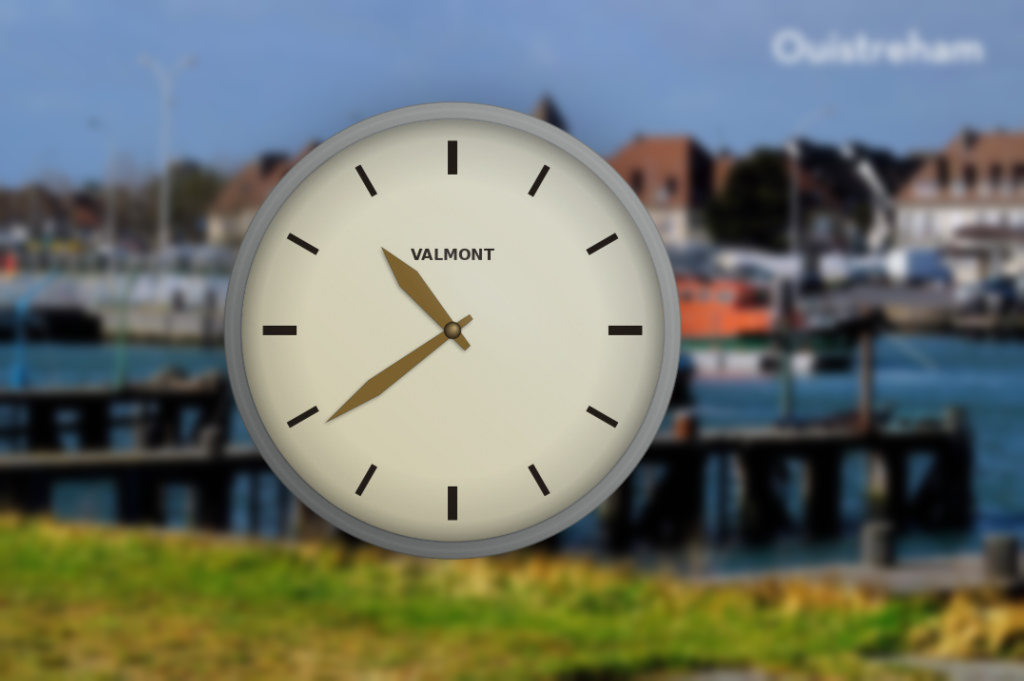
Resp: 10.39
